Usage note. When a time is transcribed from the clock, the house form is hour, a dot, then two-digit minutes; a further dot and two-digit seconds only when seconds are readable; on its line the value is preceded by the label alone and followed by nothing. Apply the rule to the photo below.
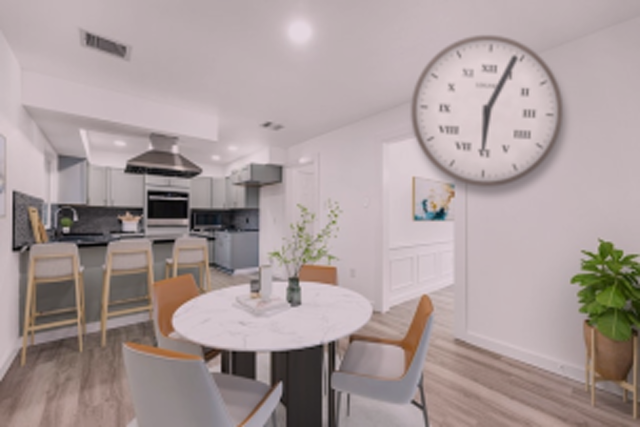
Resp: 6.04
